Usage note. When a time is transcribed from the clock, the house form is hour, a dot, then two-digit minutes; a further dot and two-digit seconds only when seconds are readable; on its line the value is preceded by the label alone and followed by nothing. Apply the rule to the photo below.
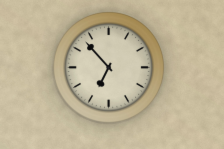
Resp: 6.53
